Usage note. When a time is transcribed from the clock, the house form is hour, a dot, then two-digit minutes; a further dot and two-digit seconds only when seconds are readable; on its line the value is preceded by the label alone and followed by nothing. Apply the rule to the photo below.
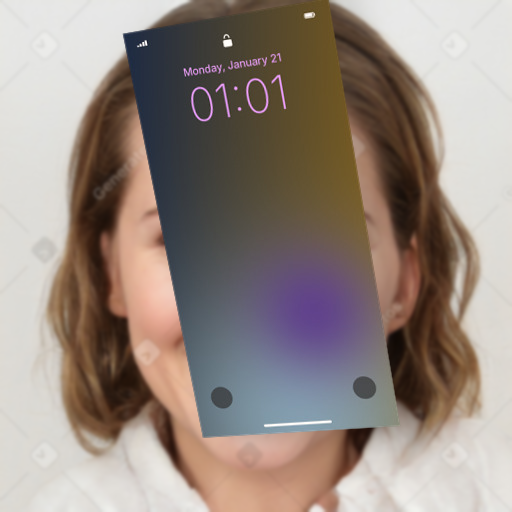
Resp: 1.01
